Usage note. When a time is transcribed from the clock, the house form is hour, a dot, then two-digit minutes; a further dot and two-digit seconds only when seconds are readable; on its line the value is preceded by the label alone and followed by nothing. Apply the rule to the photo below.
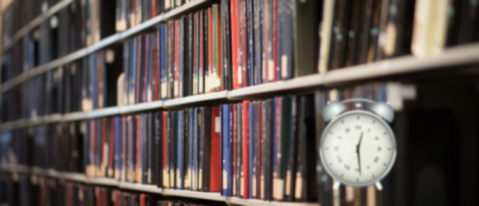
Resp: 12.29
